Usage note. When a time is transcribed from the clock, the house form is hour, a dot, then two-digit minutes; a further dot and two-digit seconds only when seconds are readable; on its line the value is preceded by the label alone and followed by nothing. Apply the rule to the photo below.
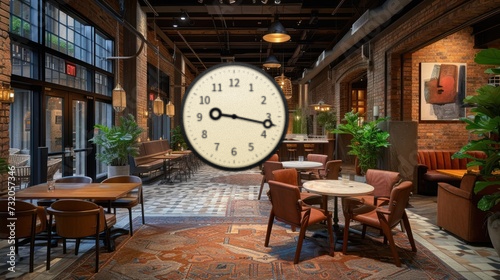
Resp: 9.17
